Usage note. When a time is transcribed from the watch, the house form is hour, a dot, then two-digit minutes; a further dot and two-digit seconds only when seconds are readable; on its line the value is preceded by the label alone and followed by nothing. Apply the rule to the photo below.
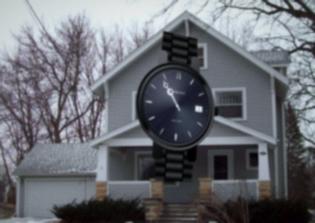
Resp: 10.54
